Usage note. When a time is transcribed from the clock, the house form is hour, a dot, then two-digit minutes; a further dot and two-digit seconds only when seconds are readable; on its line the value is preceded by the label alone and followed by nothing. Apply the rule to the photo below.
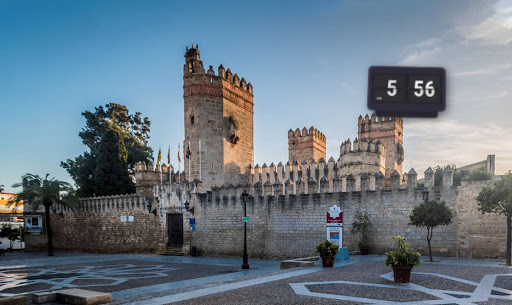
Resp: 5.56
